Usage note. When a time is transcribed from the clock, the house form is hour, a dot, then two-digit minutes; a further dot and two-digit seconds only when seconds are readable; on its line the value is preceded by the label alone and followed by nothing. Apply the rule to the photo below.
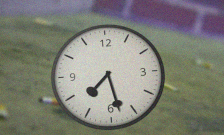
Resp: 7.28
